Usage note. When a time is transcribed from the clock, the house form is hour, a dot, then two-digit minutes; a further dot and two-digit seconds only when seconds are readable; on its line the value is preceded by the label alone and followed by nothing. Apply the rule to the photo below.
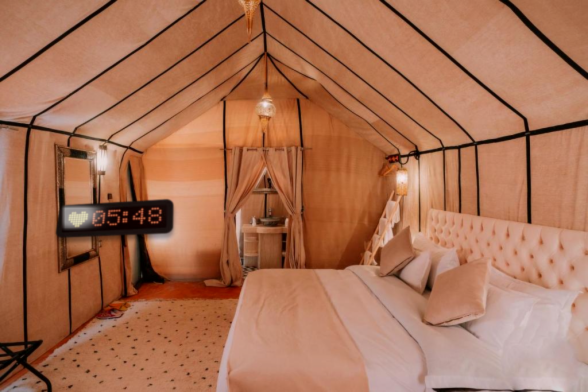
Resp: 5.48
